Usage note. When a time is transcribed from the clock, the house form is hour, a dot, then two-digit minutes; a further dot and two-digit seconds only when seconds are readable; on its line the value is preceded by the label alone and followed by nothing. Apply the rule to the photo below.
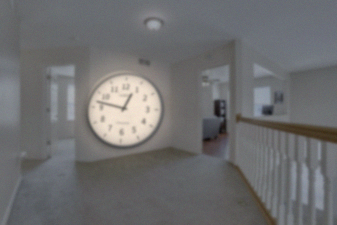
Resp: 12.47
